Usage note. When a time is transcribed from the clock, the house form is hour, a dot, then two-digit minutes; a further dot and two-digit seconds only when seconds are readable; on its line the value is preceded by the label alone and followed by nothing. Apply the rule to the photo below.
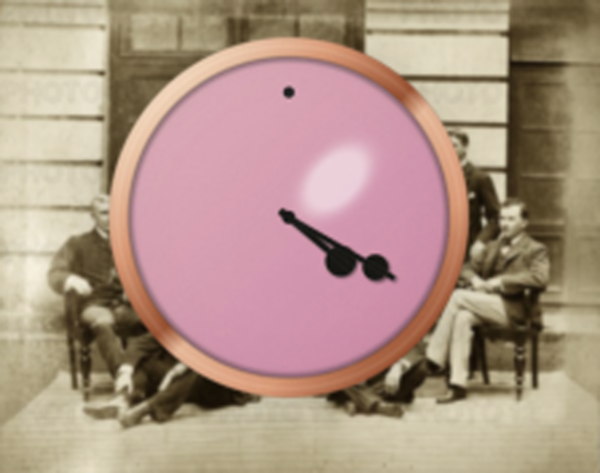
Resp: 4.20
